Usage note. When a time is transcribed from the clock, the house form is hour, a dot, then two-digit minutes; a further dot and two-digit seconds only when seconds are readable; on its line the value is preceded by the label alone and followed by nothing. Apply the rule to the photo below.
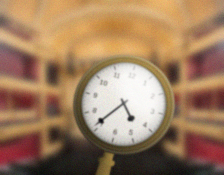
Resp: 4.36
